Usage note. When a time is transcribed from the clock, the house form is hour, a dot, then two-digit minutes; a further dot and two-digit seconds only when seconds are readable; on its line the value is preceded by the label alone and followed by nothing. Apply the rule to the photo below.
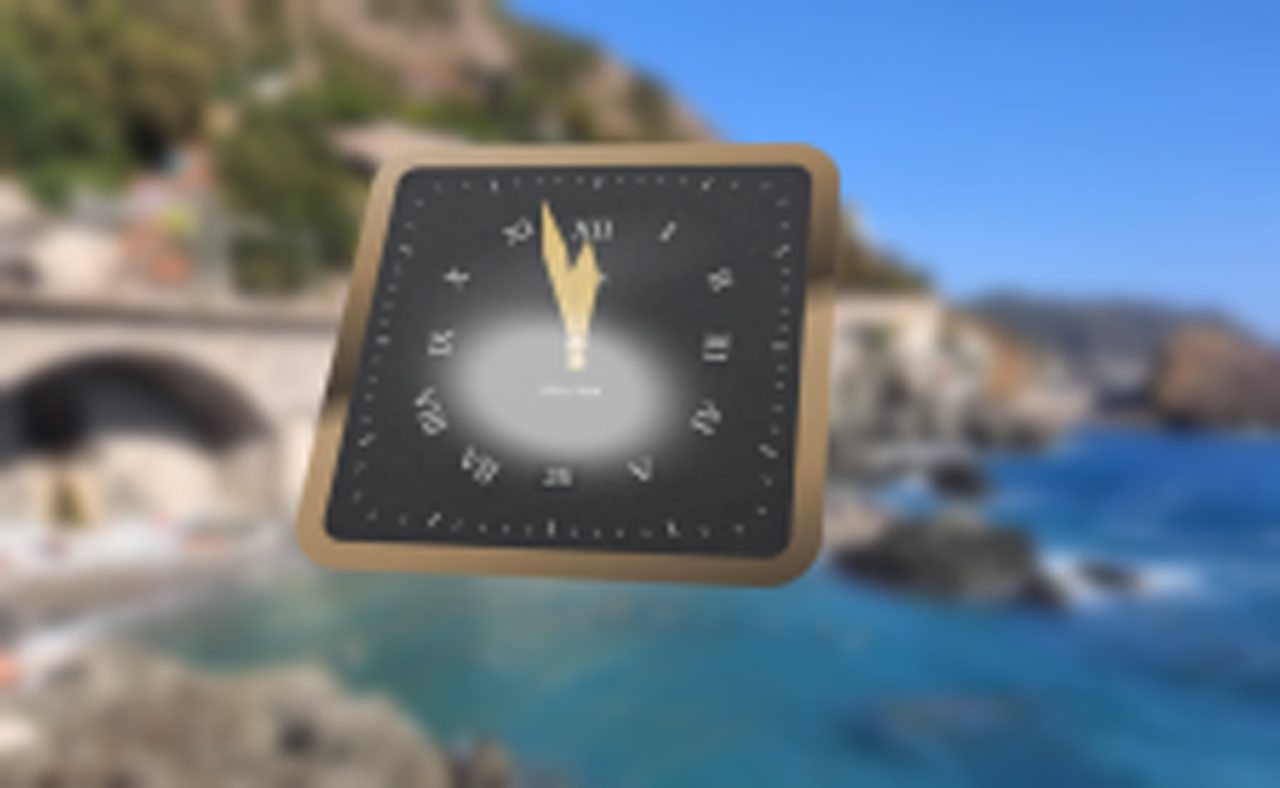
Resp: 11.57
